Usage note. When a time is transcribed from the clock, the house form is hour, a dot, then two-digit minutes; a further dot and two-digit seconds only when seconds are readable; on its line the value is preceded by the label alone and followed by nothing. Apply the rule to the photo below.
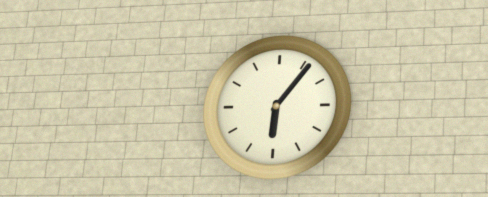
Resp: 6.06
